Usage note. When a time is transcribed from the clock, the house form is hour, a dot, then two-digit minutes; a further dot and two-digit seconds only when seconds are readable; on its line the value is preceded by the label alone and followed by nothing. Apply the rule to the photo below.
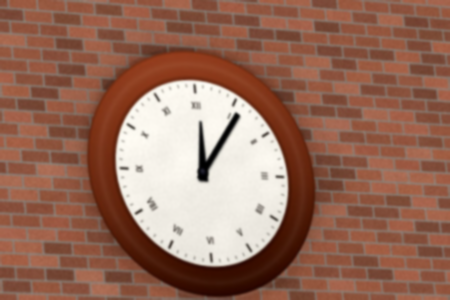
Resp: 12.06
